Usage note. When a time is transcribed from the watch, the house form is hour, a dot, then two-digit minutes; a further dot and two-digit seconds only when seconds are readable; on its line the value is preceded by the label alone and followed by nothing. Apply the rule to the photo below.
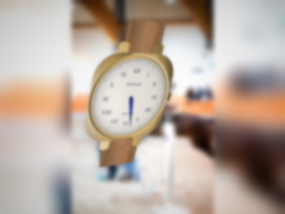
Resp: 5.28
